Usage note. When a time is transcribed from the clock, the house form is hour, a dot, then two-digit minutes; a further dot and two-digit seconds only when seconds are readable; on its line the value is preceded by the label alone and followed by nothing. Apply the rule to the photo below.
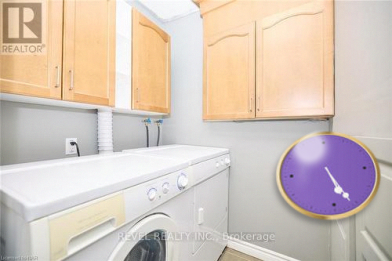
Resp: 5.26
